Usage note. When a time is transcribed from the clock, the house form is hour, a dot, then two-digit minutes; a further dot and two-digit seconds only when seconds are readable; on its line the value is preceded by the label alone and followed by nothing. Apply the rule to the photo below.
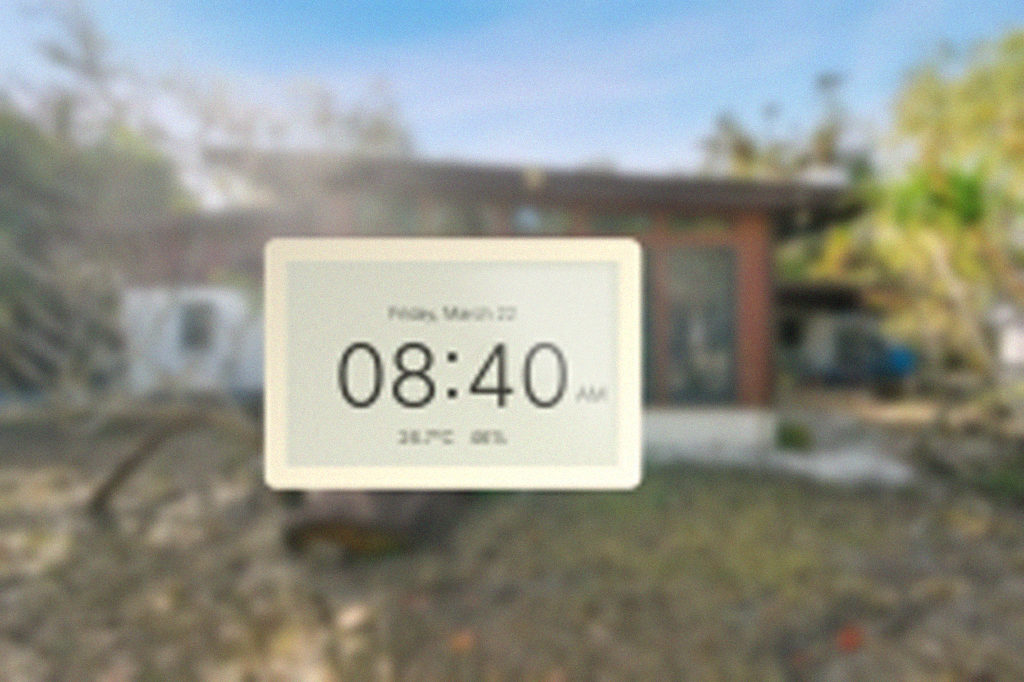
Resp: 8.40
